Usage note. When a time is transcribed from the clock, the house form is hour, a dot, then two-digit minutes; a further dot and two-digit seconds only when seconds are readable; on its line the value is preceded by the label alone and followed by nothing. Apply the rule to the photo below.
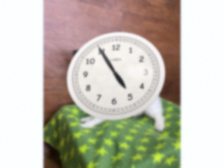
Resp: 4.55
